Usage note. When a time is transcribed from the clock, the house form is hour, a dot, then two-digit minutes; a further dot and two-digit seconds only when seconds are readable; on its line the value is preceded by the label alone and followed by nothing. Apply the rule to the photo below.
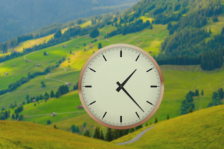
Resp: 1.23
